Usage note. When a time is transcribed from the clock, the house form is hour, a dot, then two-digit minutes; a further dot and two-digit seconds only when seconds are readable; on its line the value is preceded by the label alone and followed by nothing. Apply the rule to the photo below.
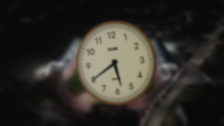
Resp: 5.40
